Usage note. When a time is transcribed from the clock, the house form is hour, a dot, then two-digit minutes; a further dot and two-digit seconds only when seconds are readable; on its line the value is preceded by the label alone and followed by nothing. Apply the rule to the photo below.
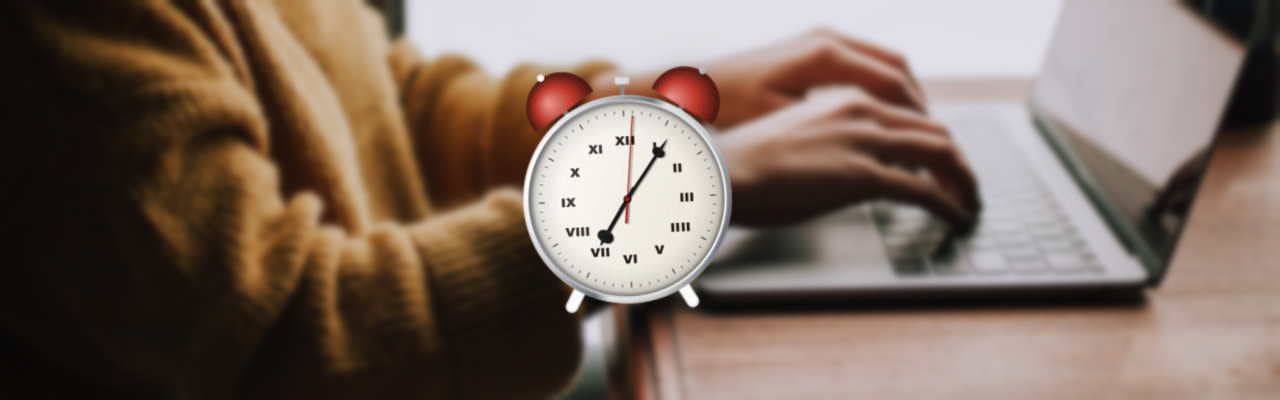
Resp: 7.06.01
